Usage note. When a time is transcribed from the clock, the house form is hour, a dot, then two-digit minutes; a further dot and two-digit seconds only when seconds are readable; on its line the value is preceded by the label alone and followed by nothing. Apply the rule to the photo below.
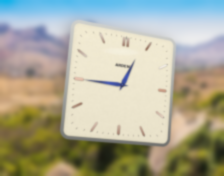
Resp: 12.45
